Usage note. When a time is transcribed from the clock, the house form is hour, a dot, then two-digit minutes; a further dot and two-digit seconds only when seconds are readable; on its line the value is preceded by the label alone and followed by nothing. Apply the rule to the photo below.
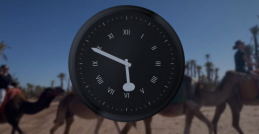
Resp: 5.49
